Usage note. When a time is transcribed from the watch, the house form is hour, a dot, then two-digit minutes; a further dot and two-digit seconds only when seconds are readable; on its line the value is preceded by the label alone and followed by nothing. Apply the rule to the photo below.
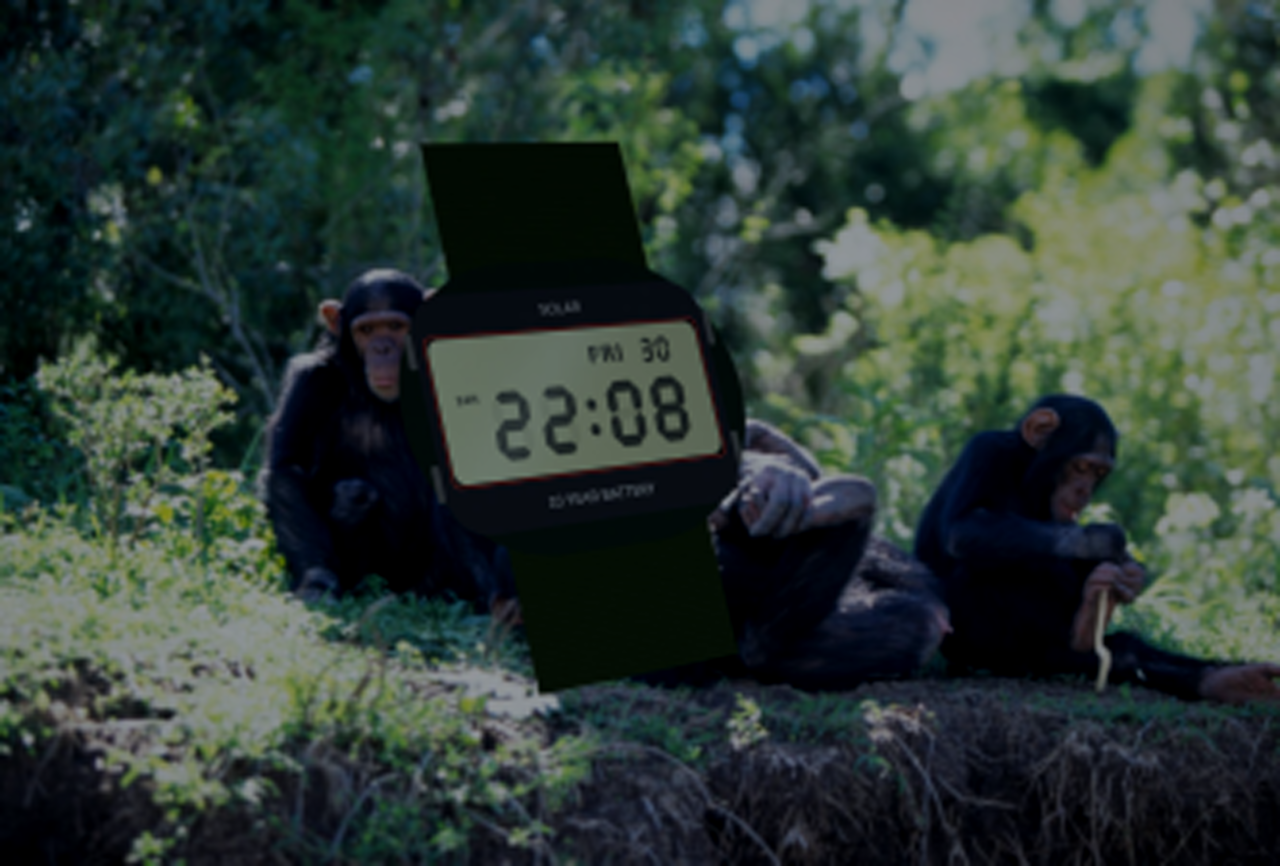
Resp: 22.08
